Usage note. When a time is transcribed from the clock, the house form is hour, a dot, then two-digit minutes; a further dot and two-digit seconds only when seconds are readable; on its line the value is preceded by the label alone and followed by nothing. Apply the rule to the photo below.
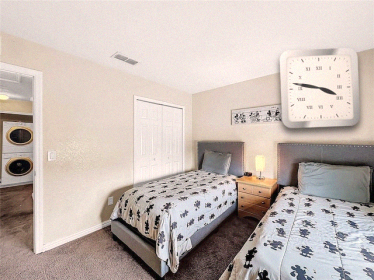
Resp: 3.47
